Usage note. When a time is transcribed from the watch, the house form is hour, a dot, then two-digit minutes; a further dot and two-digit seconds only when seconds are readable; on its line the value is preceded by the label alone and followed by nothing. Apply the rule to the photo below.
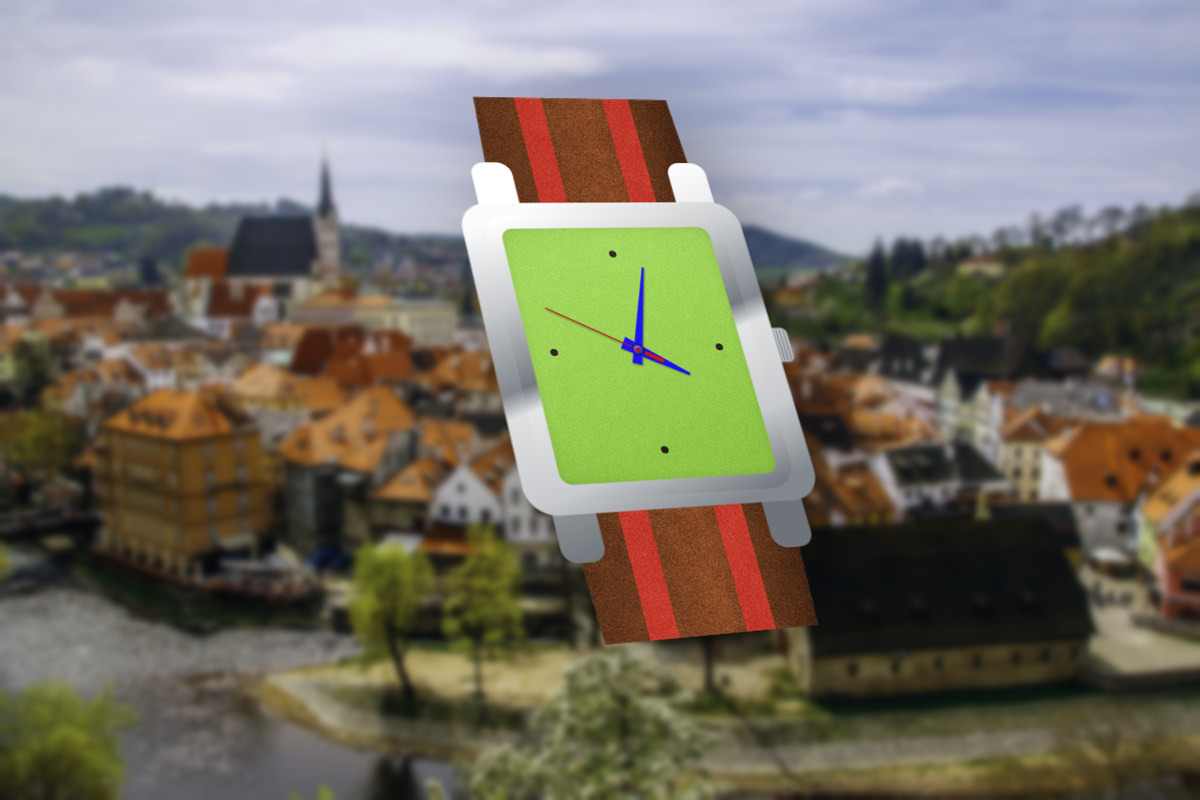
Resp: 4.02.50
